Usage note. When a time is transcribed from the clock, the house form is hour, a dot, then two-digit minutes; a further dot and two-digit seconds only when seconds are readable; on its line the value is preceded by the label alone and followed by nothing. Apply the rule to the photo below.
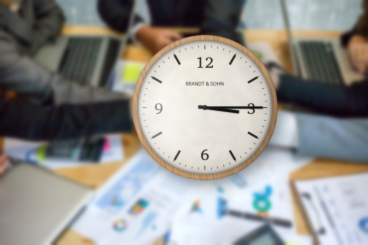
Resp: 3.15
